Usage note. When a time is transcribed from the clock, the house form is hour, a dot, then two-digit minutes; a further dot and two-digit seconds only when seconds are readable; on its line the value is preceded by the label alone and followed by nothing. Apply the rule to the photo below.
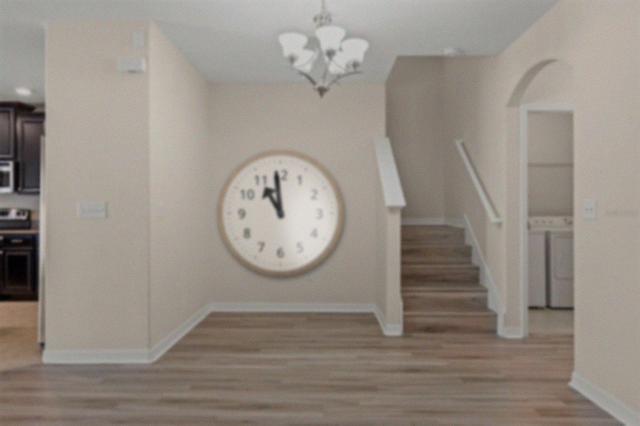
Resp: 10.59
